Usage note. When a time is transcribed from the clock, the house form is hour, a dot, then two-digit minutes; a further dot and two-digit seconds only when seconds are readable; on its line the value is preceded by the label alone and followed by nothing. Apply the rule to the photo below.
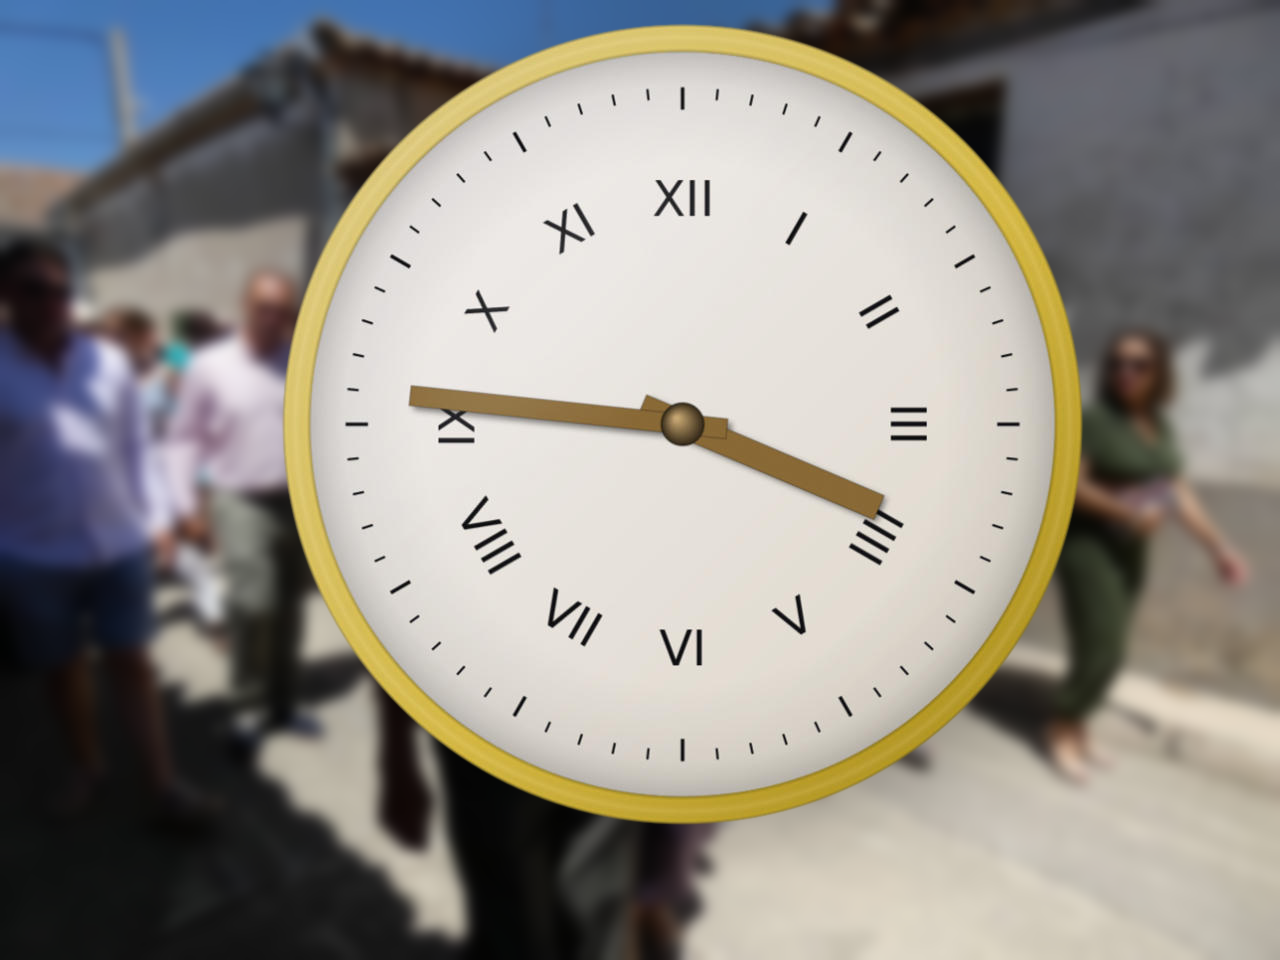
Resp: 3.46
